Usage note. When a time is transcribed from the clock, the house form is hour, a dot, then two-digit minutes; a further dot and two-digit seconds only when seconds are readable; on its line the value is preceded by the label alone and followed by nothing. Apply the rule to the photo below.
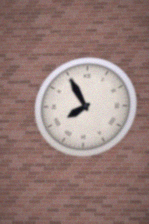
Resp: 7.55
